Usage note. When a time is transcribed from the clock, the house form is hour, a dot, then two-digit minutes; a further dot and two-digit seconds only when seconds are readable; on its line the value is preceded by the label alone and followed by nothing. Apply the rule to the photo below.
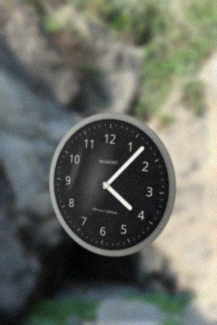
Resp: 4.07
